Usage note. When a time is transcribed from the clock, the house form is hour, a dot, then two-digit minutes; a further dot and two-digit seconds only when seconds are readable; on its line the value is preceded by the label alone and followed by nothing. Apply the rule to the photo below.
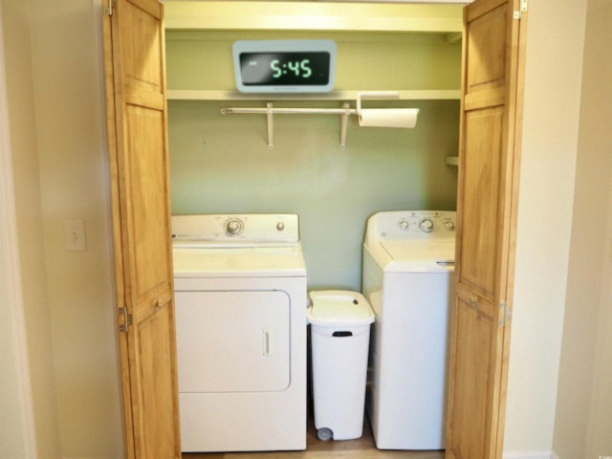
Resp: 5.45
